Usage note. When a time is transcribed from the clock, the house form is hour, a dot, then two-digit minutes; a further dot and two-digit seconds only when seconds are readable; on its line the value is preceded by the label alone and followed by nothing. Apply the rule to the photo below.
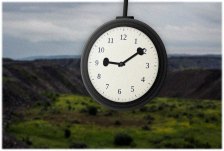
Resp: 9.09
